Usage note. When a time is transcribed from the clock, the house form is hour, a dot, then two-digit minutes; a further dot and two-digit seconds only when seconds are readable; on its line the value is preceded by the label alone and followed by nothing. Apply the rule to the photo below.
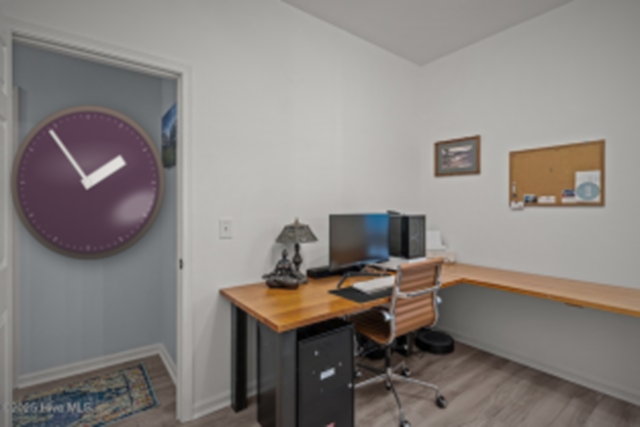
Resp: 1.54
